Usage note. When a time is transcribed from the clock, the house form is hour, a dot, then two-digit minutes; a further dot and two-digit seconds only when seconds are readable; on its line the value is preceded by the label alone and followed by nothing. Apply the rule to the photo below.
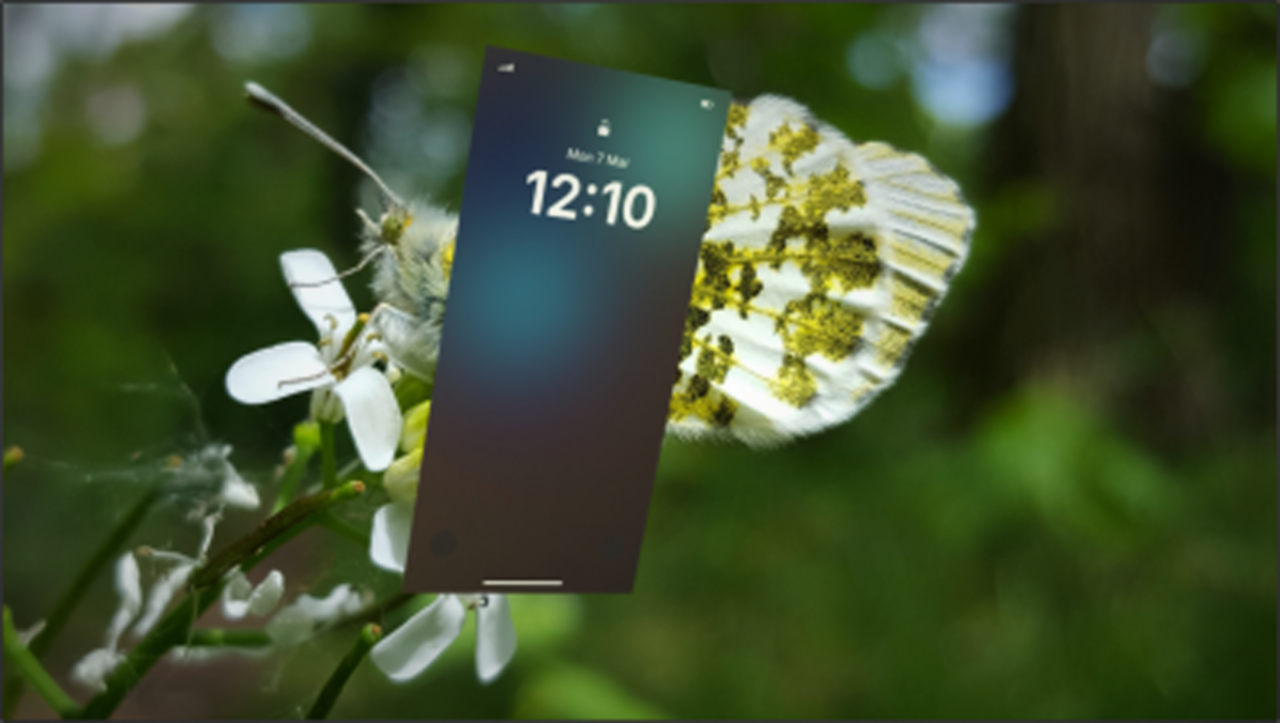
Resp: 12.10
